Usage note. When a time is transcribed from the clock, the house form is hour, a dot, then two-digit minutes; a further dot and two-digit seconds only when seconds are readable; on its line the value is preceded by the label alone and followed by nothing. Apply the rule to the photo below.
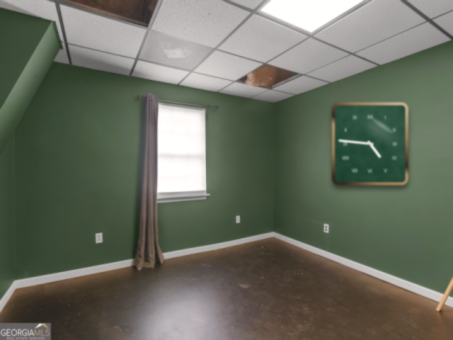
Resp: 4.46
